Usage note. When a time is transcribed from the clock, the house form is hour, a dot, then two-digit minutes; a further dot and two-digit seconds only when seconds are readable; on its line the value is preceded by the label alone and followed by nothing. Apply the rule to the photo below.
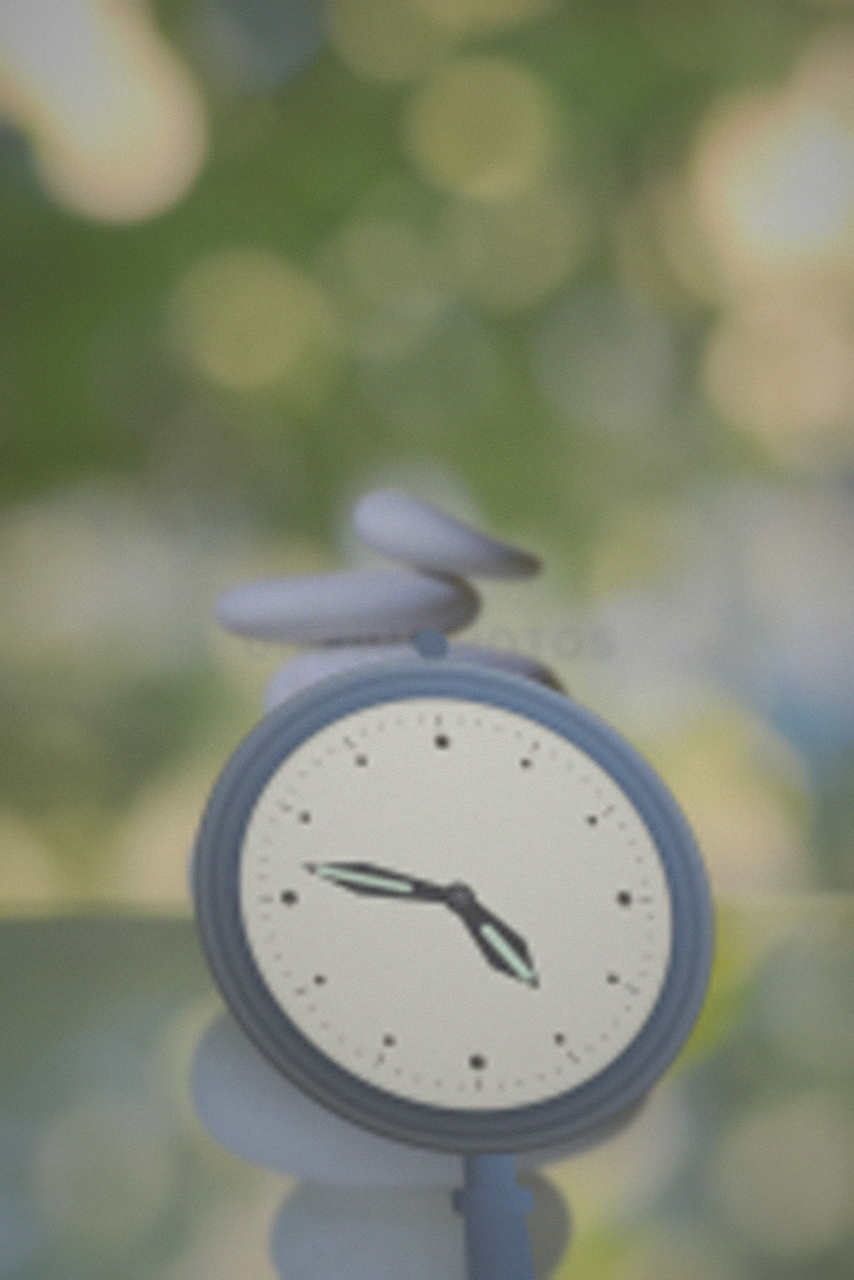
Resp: 4.47
